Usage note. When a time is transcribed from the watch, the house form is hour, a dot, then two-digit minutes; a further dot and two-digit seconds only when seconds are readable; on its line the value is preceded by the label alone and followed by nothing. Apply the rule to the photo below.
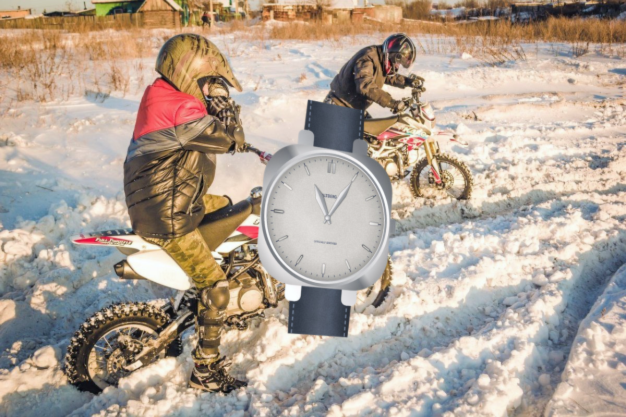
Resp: 11.05
